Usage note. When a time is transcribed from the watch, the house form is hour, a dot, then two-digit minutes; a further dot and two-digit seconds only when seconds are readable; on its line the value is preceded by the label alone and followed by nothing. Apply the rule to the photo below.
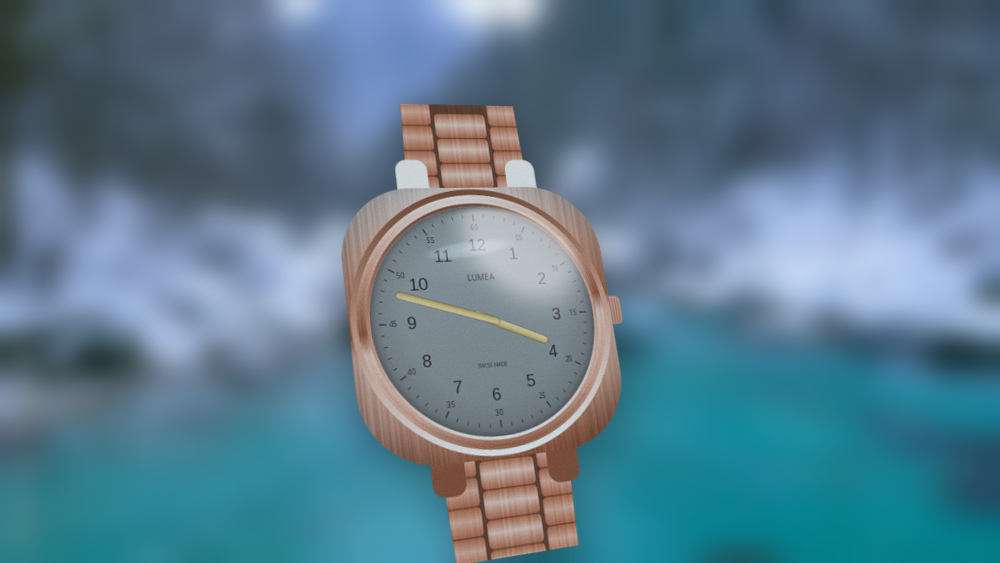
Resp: 3.48
